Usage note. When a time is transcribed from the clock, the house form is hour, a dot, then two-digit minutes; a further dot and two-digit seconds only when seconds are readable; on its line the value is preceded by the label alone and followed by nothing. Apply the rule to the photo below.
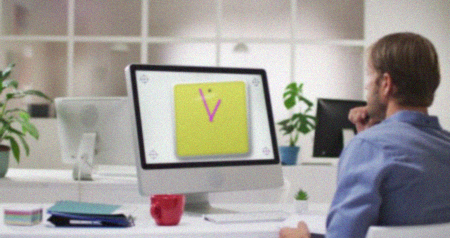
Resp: 12.57
